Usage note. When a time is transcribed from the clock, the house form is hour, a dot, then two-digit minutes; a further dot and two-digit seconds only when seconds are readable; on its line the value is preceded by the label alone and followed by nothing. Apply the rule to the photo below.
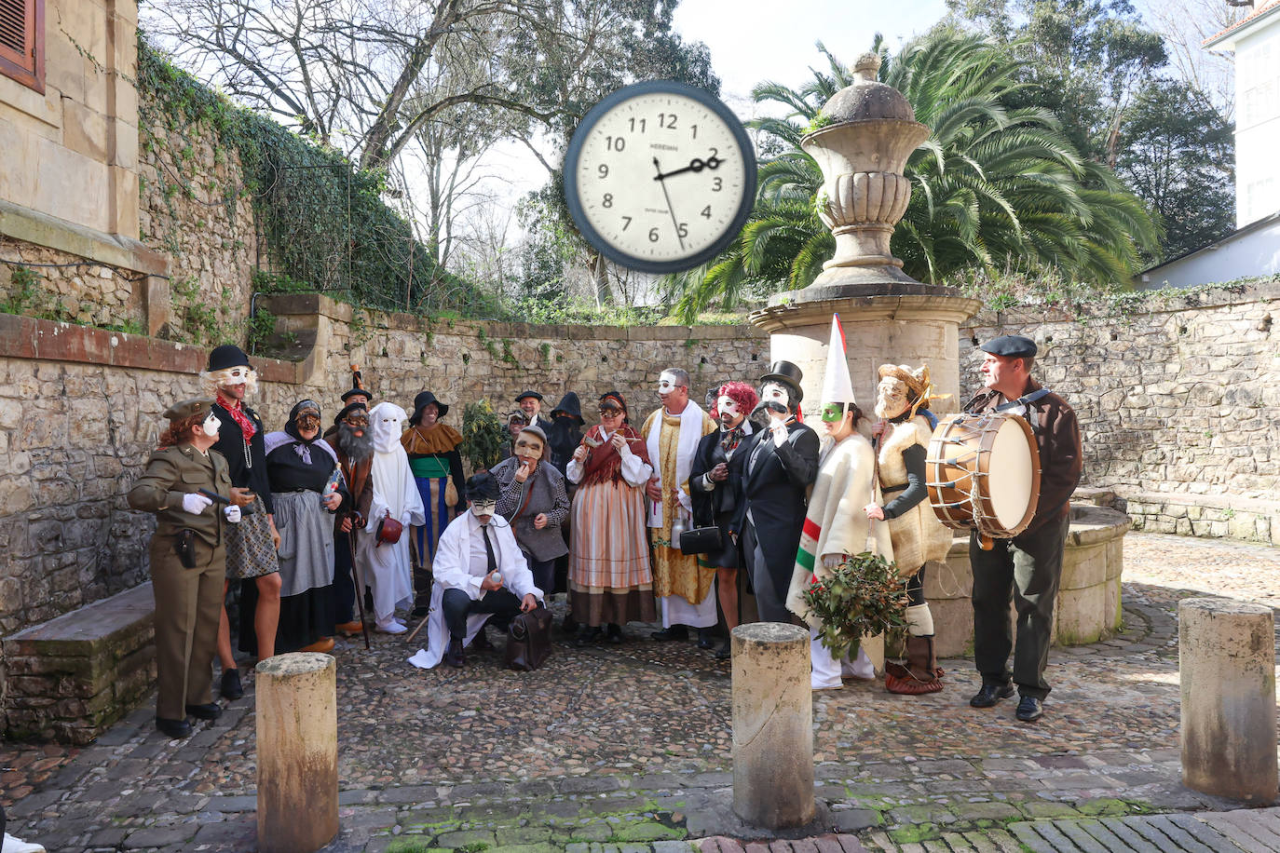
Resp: 2.11.26
